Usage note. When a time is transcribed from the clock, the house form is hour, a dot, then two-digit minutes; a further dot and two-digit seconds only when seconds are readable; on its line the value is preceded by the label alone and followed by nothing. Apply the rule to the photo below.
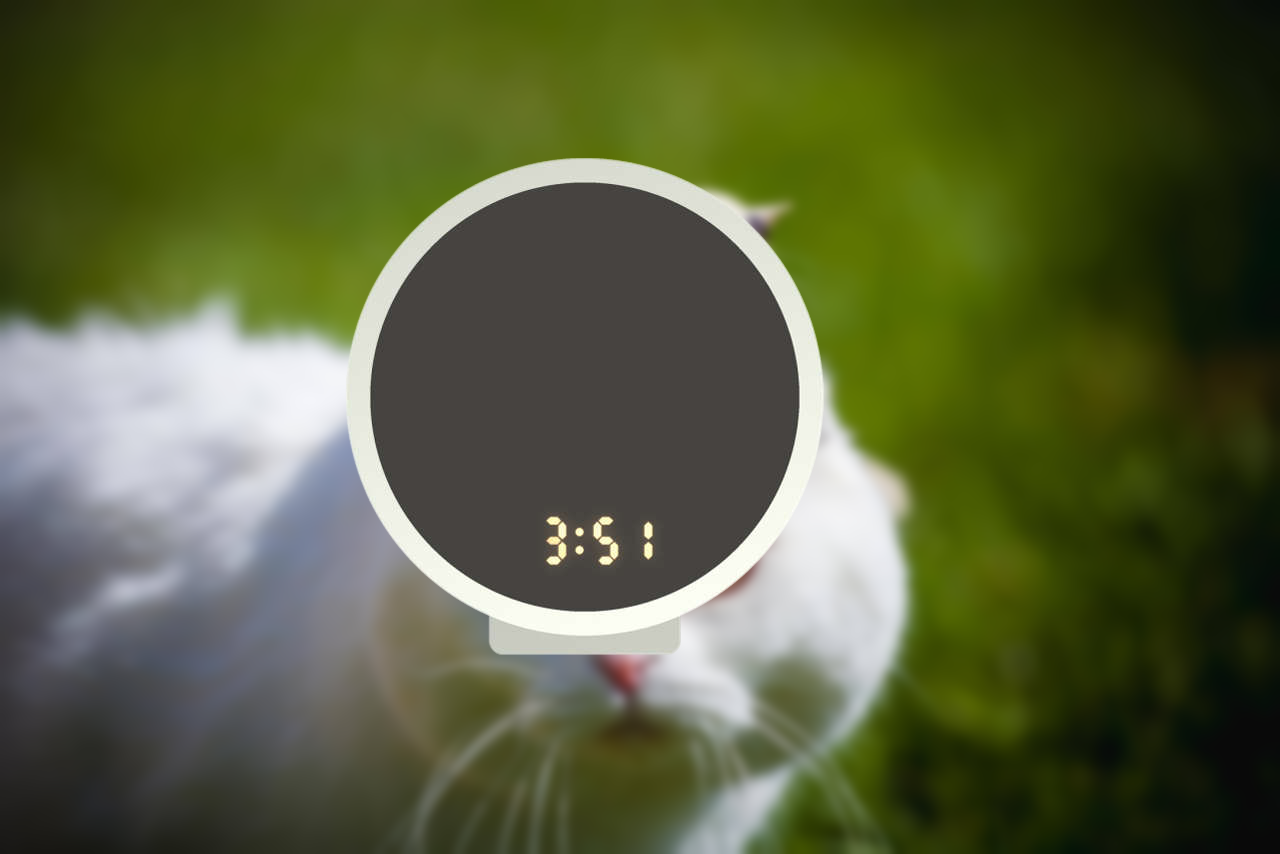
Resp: 3.51
